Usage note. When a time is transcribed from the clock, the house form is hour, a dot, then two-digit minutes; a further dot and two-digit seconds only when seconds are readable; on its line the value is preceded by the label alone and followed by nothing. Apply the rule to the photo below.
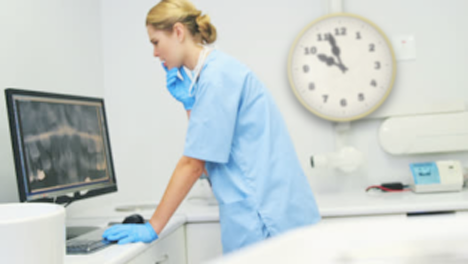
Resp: 9.57
